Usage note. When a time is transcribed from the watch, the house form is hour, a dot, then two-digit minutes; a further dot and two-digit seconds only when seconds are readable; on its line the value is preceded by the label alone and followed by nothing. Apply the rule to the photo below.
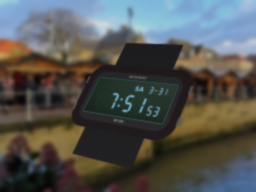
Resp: 7.51
